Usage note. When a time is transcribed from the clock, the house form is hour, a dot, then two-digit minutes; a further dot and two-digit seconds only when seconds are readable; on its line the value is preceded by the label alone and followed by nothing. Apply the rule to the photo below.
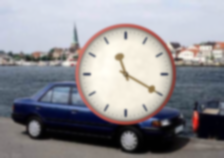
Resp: 11.20
